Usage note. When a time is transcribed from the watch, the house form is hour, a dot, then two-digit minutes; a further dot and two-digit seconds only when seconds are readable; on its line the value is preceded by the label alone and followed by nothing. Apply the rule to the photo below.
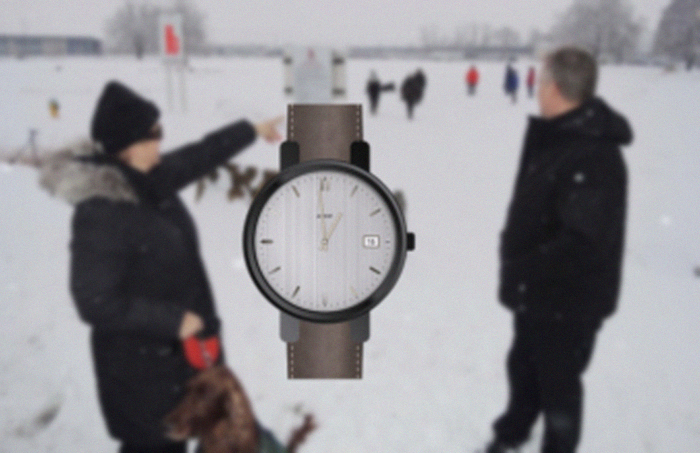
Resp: 12.59
